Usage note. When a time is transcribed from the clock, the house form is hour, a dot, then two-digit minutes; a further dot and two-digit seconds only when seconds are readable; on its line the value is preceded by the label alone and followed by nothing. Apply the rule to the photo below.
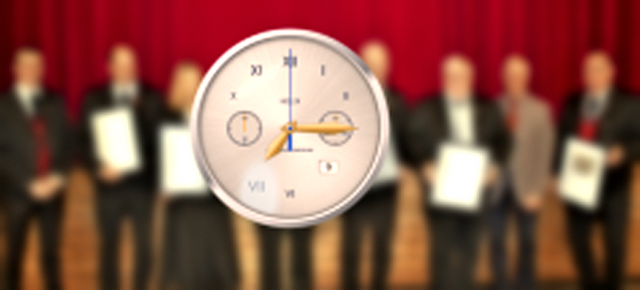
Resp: 7.15
